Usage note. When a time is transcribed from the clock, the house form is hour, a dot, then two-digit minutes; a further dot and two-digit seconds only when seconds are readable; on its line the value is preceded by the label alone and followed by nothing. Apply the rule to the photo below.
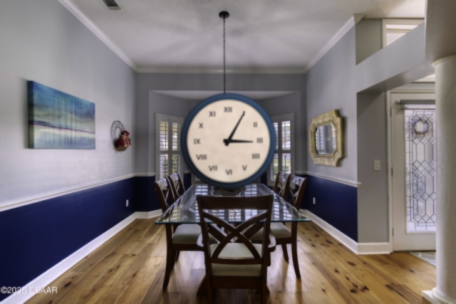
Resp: 3.05
